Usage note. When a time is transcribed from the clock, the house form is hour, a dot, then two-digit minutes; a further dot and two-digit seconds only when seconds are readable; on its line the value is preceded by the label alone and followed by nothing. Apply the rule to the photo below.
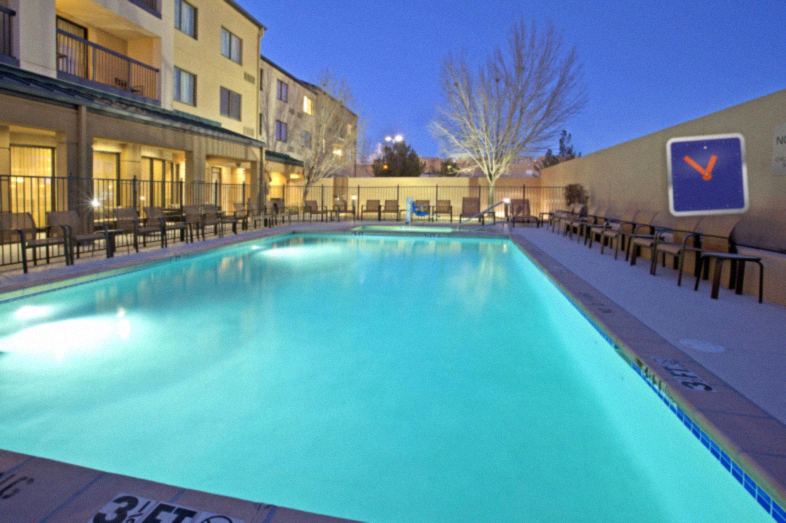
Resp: 12.52
